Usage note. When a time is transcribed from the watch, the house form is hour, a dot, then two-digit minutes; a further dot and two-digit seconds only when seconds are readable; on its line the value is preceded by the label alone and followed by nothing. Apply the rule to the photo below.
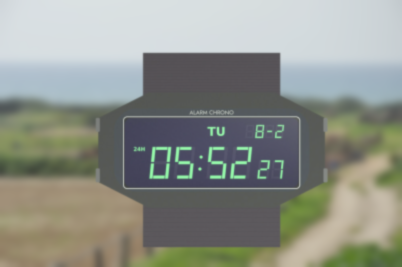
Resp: 5.52.27
